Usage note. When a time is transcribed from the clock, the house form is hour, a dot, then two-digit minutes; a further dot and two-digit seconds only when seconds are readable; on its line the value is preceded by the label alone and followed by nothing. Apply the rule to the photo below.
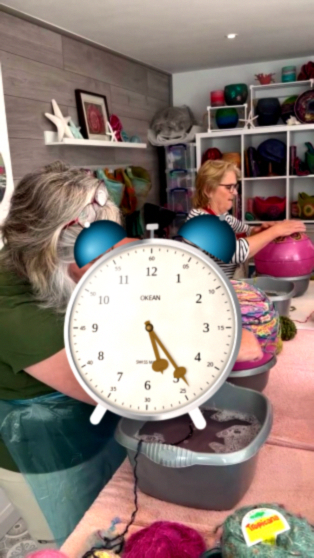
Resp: 5.24
